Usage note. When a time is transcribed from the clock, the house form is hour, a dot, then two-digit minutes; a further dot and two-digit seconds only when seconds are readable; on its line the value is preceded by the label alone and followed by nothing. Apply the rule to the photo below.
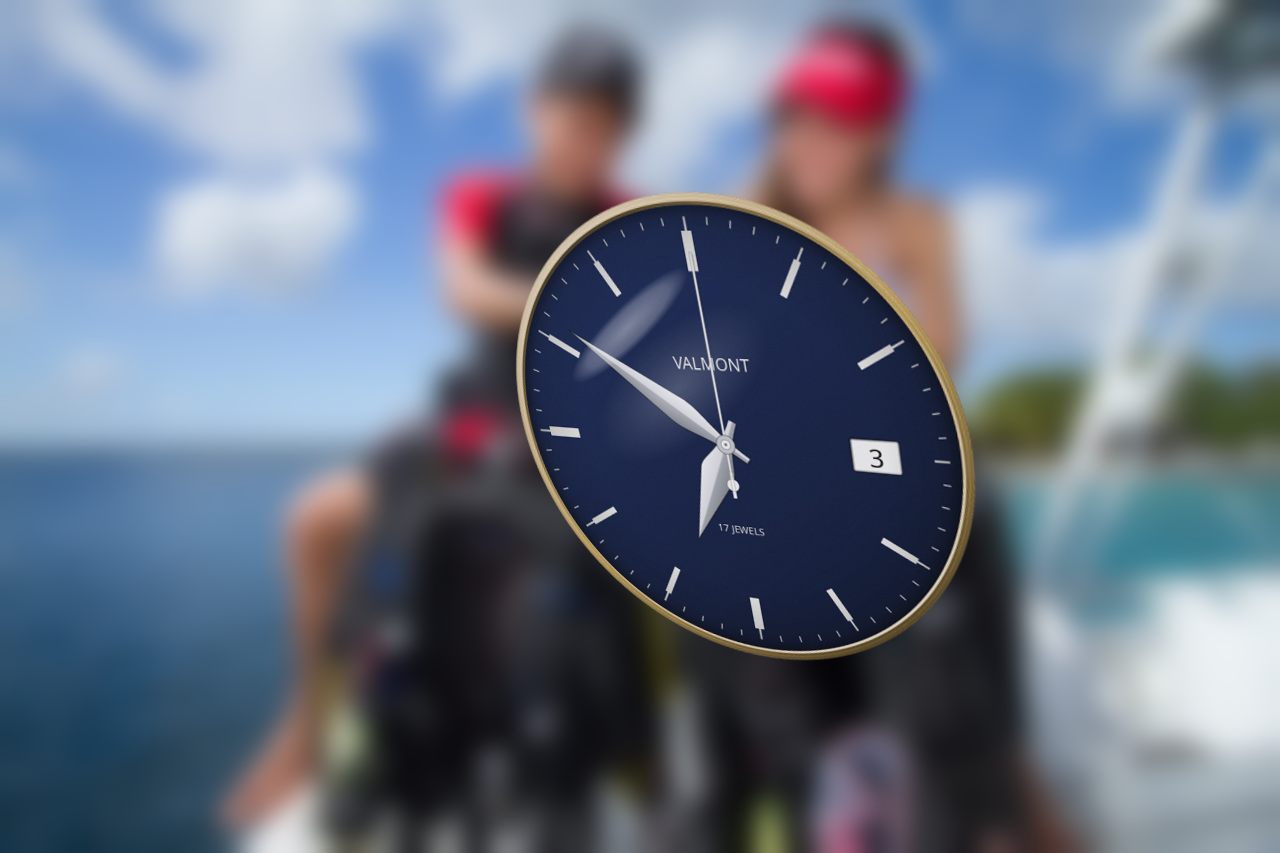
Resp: 6.51.00
